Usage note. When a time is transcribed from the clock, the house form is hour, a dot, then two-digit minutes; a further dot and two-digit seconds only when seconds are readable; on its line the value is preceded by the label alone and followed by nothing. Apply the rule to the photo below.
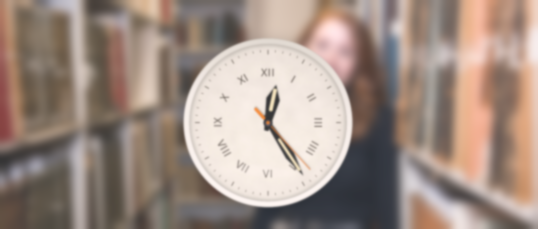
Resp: 12.24.23
